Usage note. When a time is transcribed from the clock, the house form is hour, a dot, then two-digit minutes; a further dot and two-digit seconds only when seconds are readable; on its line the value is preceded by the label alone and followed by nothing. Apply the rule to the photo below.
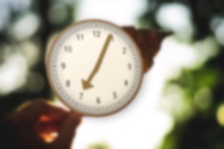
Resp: 7.04
